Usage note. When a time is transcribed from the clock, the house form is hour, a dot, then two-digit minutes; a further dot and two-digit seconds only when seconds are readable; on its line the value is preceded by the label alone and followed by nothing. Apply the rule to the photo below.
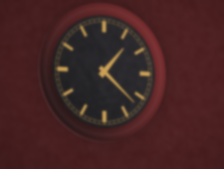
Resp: 1.22
